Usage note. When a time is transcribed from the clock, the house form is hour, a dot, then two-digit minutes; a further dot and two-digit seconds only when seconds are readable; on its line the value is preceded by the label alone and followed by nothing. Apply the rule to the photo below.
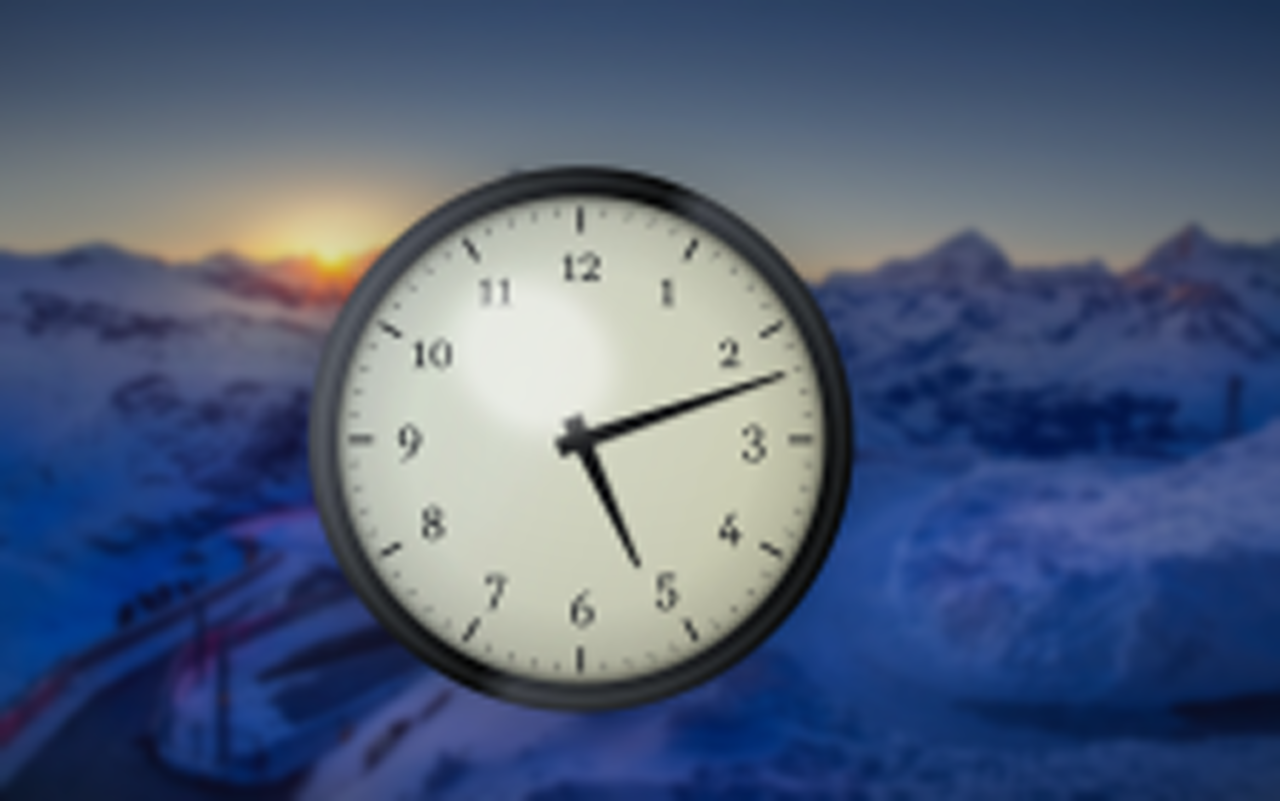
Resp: 5.12
